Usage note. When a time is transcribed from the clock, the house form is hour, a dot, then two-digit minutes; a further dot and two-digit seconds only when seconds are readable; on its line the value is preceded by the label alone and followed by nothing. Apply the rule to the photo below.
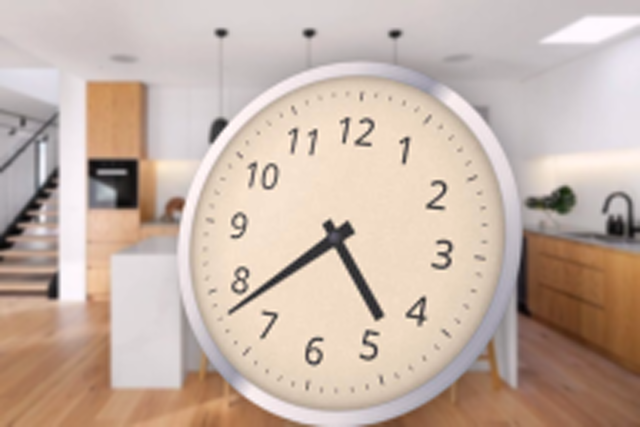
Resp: 4.38
